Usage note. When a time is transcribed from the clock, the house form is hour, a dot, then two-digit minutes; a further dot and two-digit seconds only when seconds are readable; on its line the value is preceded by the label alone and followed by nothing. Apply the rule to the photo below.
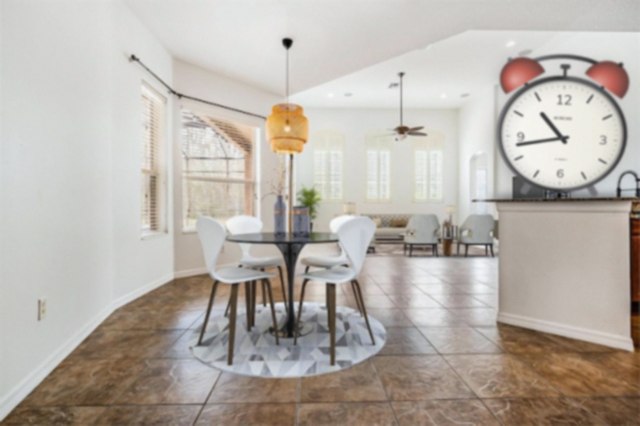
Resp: 10.43
